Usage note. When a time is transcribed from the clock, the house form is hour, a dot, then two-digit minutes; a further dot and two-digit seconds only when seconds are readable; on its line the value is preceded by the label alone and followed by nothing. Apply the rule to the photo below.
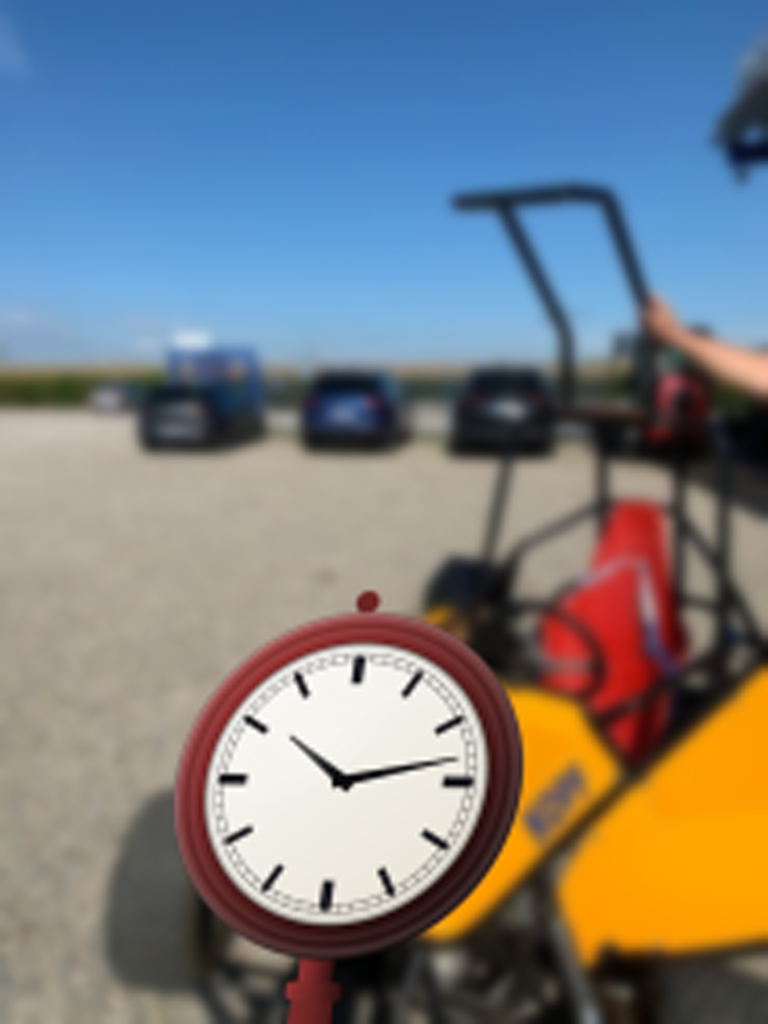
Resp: 10.13
